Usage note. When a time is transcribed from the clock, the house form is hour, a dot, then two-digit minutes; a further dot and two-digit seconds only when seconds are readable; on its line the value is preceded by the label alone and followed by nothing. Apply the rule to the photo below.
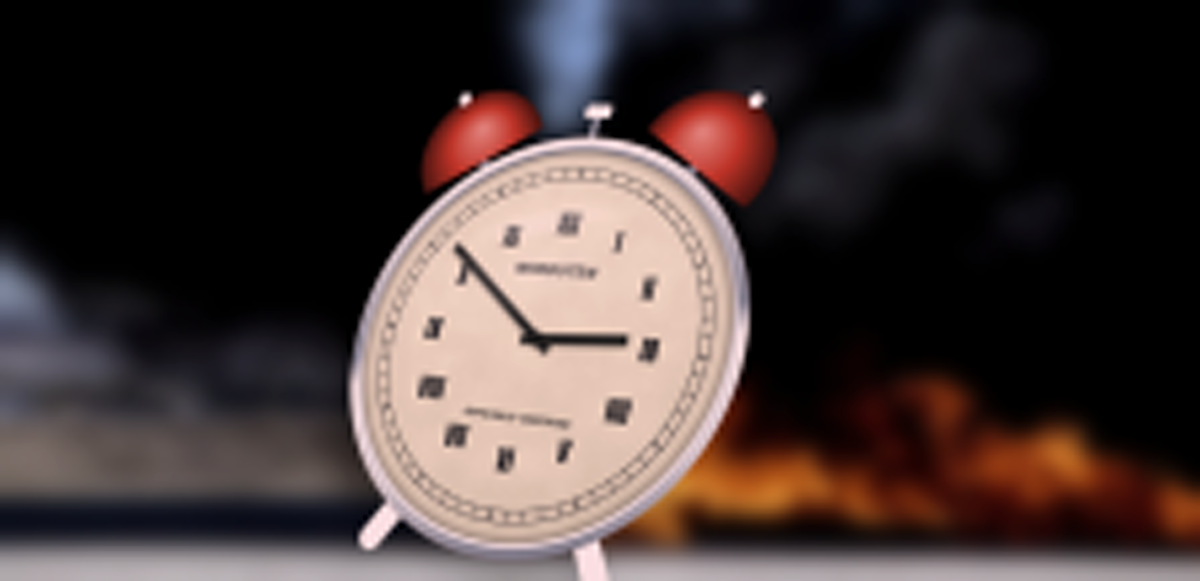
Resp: 2.51
